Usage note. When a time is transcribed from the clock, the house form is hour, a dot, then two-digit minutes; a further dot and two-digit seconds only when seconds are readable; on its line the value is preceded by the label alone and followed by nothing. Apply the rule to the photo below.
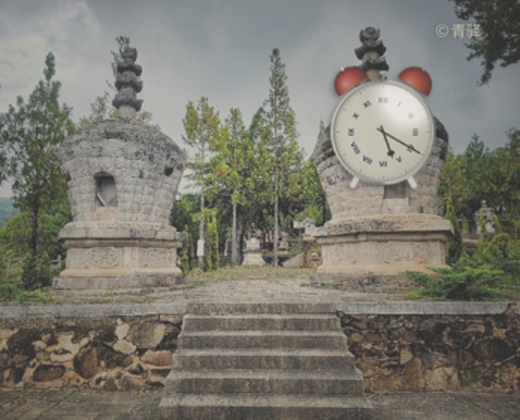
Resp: 5.20
